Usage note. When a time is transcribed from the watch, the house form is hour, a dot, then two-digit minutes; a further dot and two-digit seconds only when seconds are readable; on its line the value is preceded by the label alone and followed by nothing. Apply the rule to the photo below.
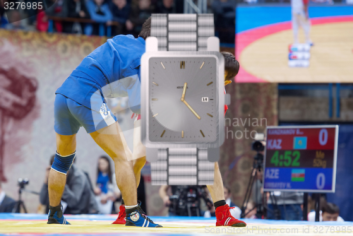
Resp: 12.23
